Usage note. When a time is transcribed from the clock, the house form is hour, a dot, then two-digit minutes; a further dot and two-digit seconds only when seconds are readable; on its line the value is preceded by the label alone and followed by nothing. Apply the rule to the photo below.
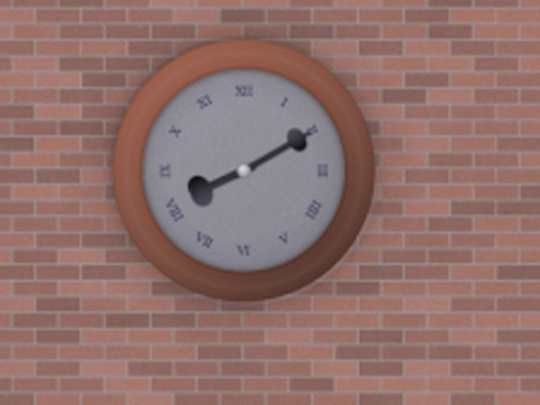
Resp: 8.10
